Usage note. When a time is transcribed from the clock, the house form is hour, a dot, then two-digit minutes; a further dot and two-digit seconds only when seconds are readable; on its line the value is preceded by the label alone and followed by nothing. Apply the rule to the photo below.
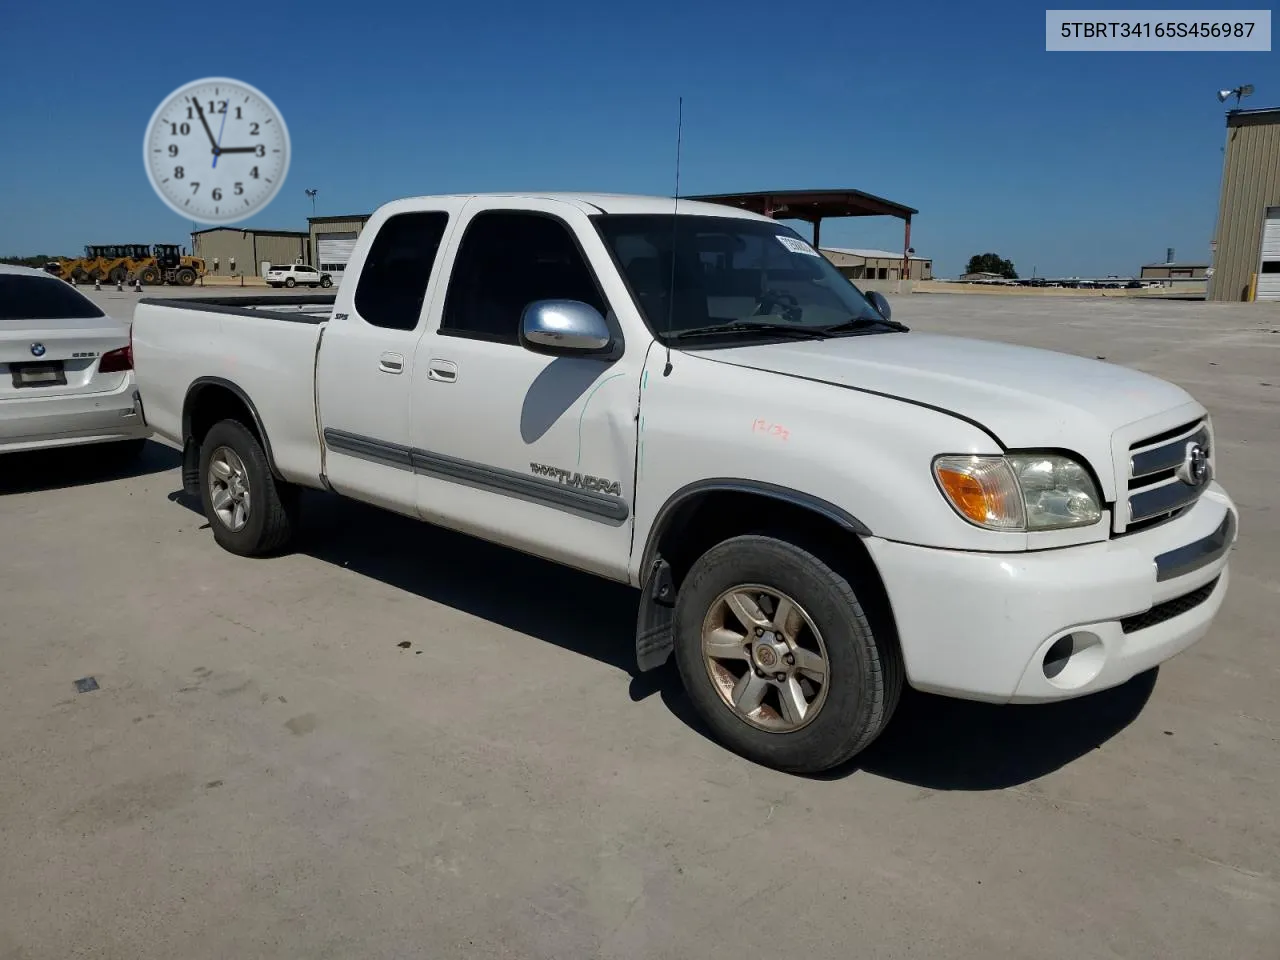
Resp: 2.56.02
